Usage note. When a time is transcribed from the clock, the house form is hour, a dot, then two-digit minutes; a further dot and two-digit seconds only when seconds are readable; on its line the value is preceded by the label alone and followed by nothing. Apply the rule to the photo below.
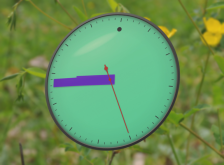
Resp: 8.43.25
